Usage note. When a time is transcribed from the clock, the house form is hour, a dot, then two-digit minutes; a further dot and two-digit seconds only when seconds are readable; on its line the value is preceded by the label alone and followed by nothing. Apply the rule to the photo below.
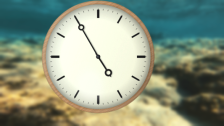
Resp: 4.55
